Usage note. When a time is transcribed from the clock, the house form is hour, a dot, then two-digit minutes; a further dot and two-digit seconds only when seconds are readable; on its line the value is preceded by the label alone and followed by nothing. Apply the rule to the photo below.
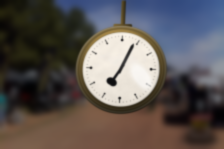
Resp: 7.04
